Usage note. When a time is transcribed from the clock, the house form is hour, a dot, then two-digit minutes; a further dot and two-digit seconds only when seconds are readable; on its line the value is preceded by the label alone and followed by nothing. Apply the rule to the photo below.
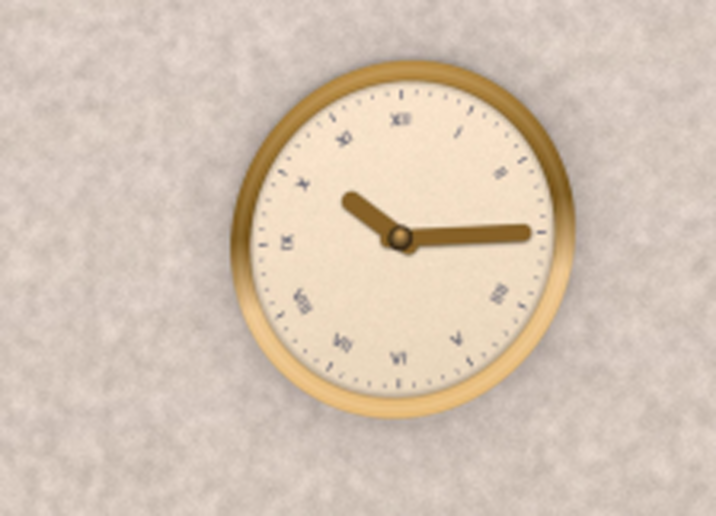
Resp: 10.15
